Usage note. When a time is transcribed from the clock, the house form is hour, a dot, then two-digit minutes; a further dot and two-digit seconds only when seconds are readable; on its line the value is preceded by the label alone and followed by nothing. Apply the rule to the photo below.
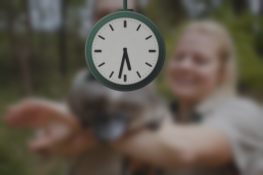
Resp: 5.32
